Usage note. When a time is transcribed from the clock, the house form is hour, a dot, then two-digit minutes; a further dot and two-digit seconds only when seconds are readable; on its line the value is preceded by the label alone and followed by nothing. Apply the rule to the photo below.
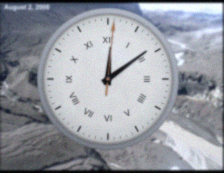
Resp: 12.09.01
